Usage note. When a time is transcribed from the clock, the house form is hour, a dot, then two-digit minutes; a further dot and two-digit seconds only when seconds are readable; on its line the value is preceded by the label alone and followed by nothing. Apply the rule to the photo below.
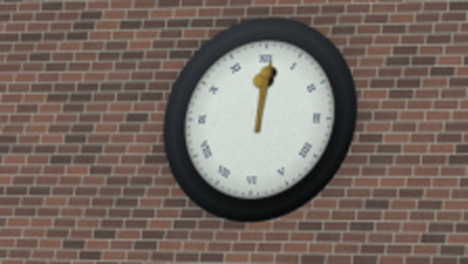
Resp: 12.01
